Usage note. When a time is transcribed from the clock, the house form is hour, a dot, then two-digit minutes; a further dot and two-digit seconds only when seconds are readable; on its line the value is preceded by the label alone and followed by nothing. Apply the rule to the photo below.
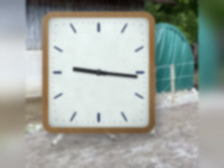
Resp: 9.16
